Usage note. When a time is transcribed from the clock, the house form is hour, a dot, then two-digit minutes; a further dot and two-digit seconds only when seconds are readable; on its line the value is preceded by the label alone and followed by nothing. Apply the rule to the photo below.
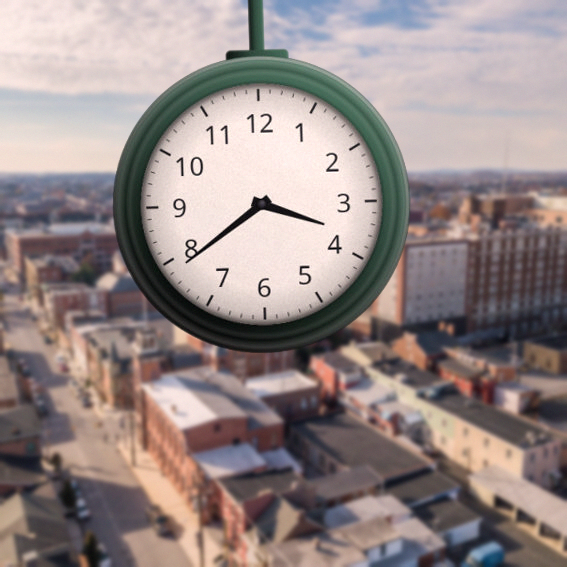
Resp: 3.39
